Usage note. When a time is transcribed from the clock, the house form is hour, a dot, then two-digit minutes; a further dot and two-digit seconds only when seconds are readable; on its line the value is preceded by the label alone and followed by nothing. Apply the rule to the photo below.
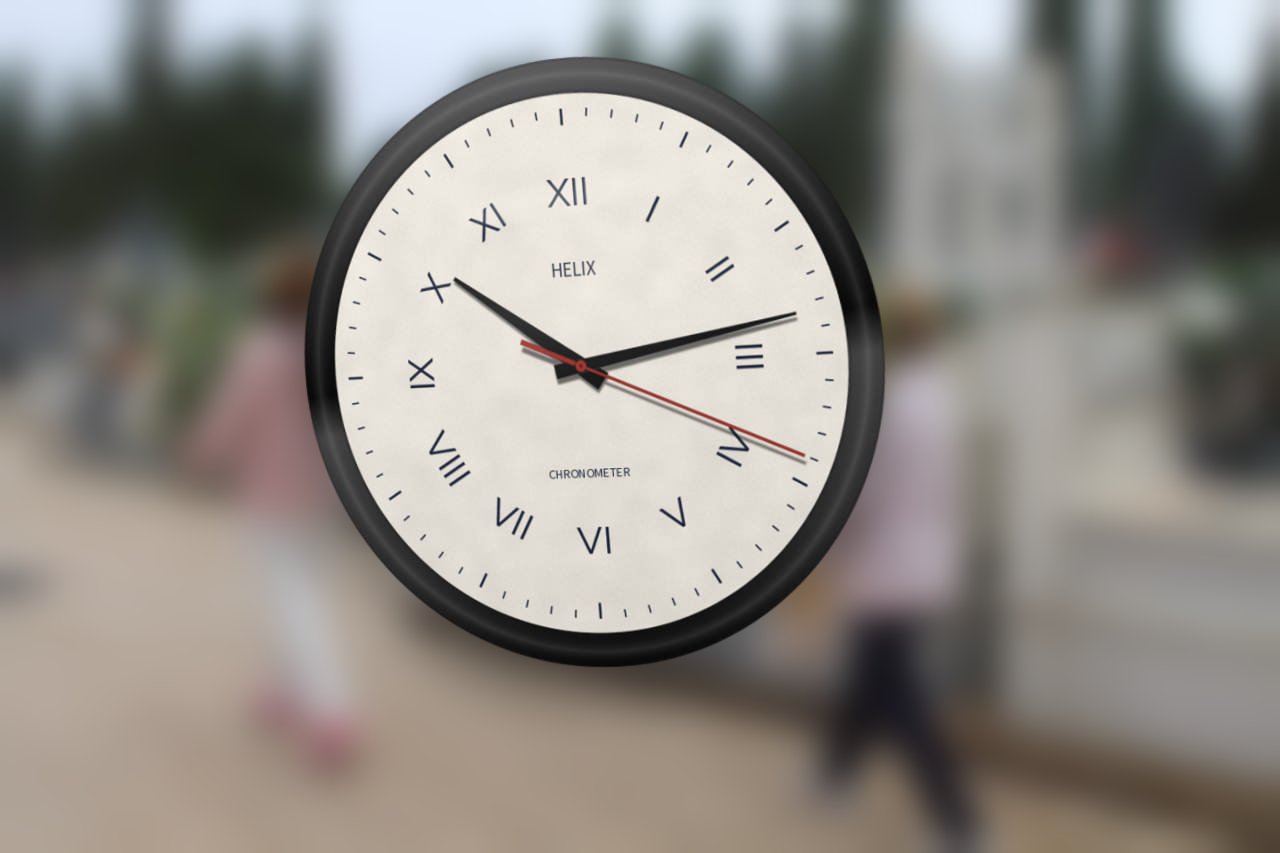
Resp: 10.13.19
